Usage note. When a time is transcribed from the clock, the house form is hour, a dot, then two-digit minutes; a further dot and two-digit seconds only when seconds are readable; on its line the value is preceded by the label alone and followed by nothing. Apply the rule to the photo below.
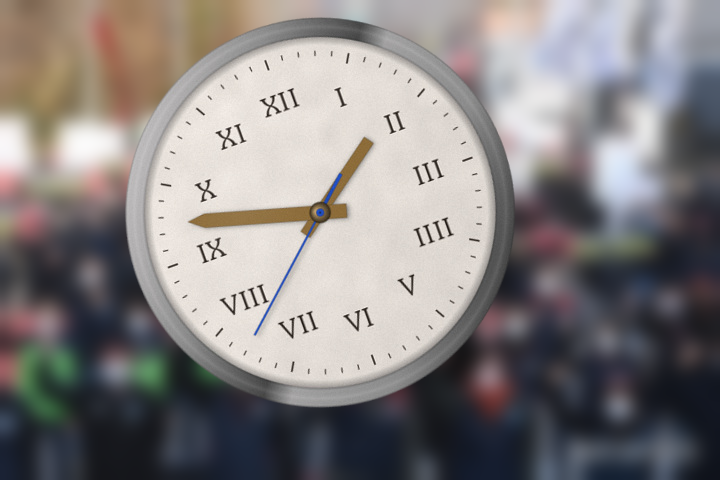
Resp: 1.47.38
